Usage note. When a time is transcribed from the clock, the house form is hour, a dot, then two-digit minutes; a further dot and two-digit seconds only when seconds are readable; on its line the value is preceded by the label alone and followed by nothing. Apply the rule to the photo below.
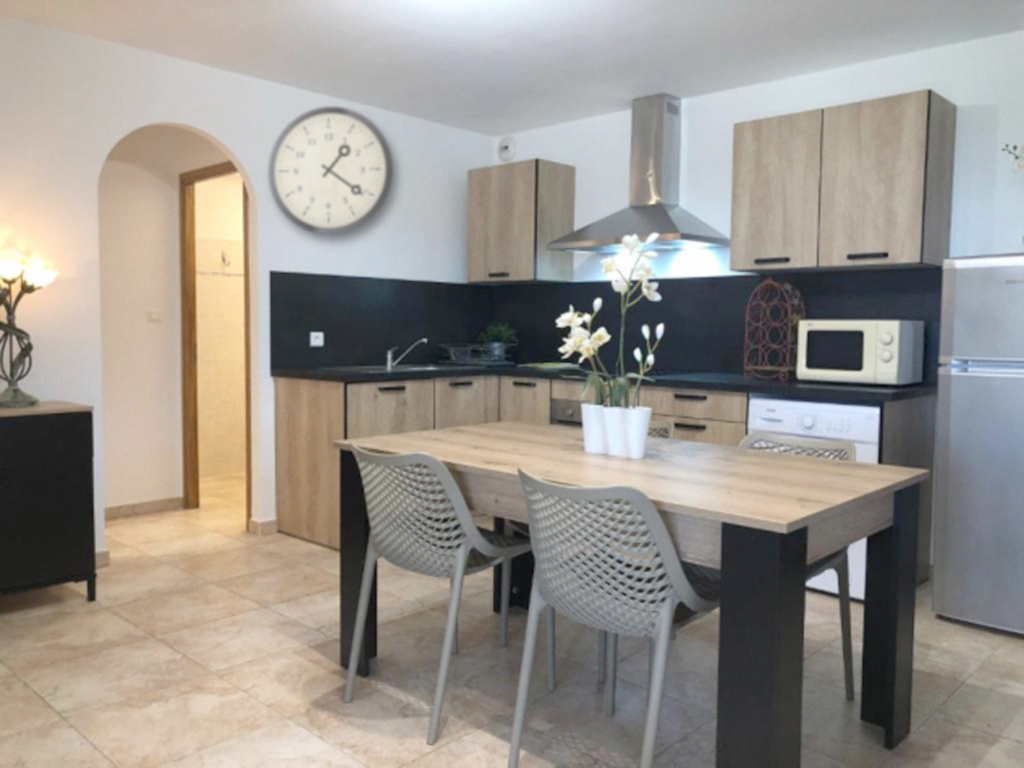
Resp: 1.21
